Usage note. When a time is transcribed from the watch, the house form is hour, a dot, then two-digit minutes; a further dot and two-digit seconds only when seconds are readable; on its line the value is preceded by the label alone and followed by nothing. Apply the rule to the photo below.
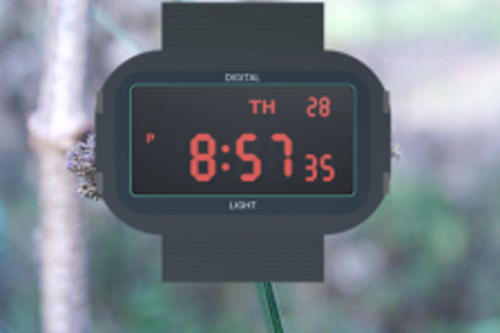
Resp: 8.57.35
